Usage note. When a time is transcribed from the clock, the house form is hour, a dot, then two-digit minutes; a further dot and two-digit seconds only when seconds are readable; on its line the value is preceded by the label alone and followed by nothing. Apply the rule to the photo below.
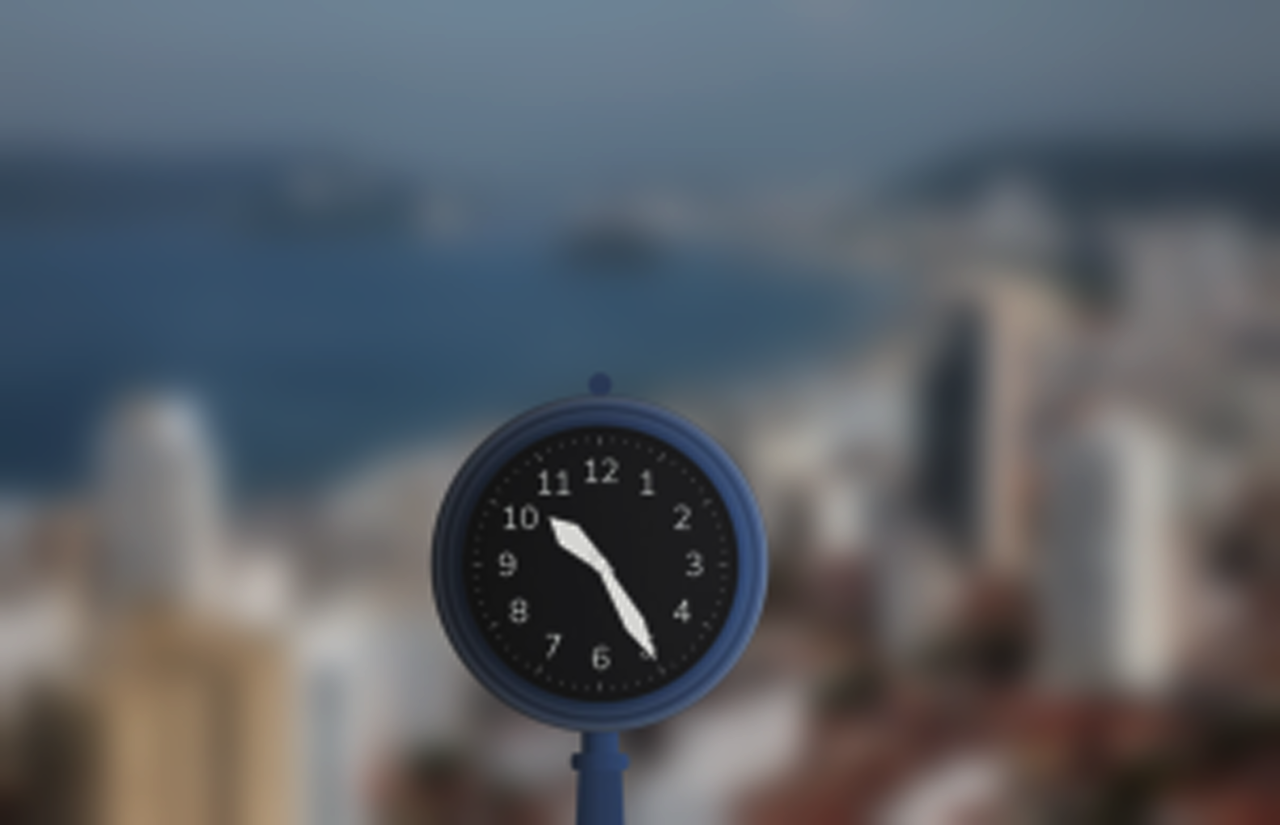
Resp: 10.25
